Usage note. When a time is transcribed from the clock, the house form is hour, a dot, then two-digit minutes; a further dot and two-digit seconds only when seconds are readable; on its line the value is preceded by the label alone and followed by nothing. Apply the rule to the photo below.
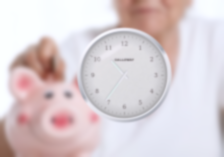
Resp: 10.36
